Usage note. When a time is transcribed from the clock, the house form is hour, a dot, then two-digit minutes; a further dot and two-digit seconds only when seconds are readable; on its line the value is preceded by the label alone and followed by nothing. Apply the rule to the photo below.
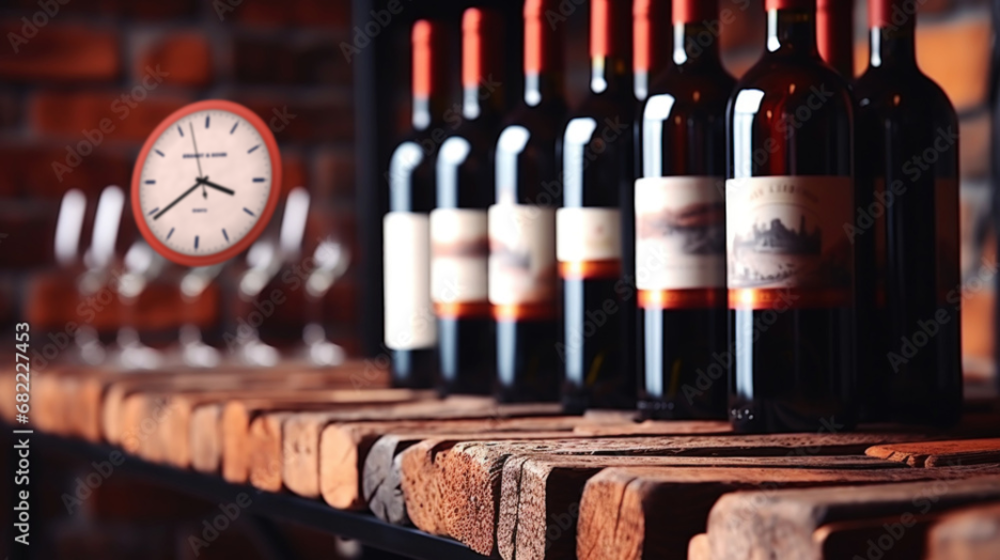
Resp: 3.38.57
